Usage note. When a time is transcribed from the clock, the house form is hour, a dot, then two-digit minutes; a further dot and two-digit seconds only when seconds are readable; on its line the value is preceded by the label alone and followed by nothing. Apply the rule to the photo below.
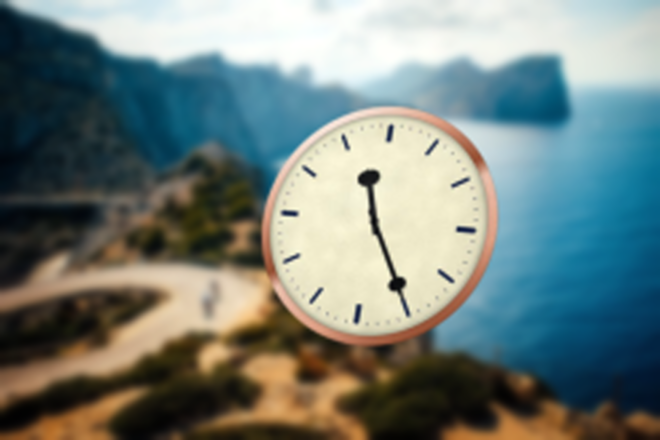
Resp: 11.25
